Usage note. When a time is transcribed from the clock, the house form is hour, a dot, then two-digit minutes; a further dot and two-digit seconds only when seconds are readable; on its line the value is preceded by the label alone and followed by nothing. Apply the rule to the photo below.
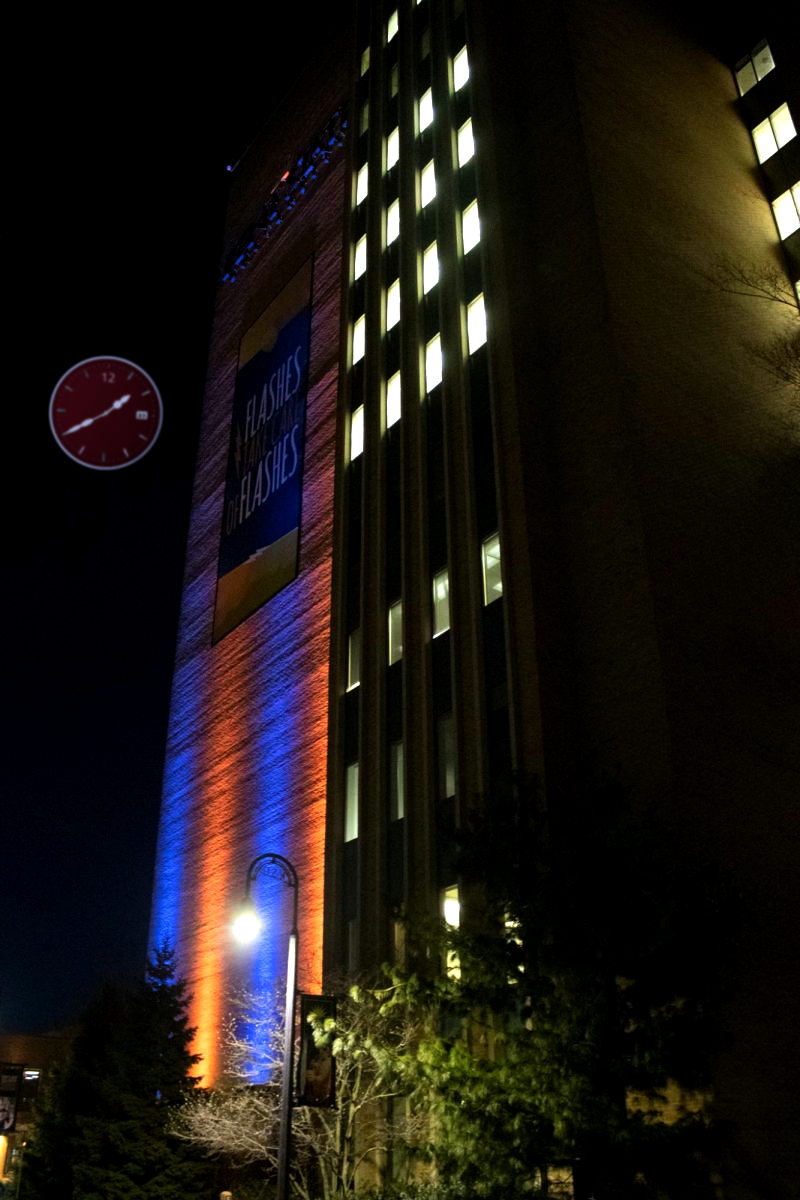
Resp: 1.40
